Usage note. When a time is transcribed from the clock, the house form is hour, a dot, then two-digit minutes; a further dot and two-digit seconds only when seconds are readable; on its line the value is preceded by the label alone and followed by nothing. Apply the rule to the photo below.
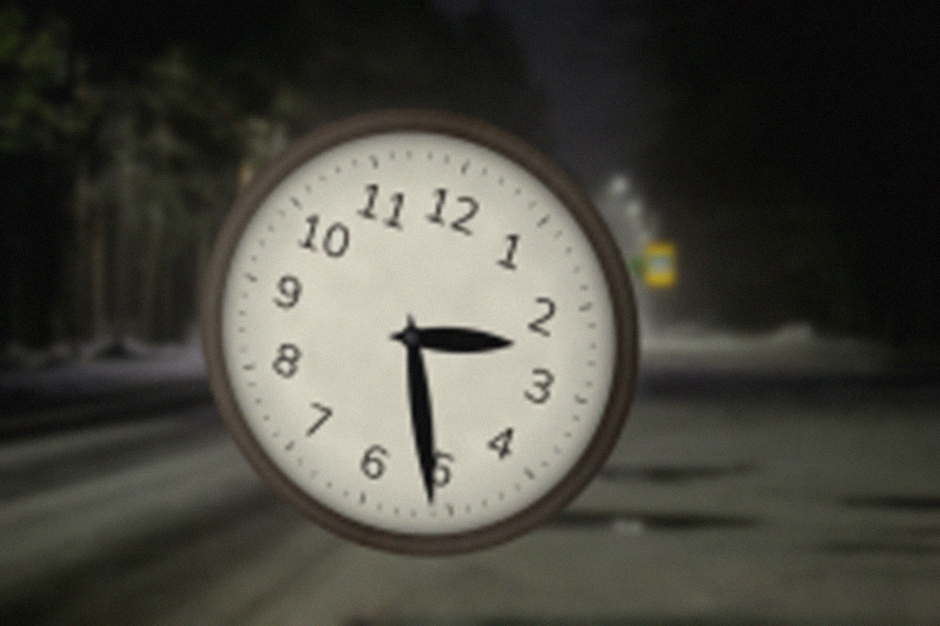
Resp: 2.26
